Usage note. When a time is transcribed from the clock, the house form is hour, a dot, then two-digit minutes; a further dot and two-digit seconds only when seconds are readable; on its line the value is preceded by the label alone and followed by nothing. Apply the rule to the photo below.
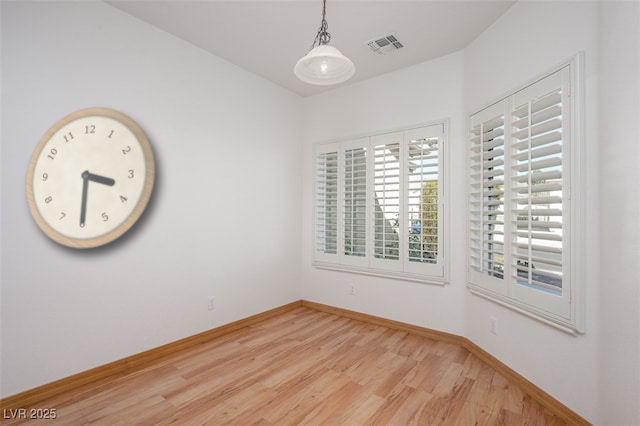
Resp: 3.30
